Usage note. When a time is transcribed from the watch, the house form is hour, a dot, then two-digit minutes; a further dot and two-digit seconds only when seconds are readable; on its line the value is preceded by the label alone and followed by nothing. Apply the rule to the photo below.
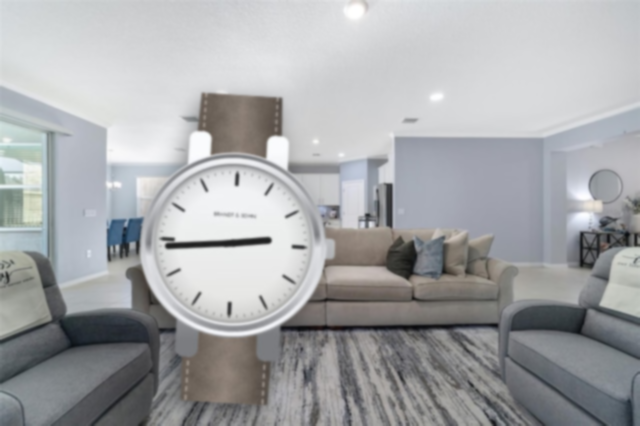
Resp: 2.44
